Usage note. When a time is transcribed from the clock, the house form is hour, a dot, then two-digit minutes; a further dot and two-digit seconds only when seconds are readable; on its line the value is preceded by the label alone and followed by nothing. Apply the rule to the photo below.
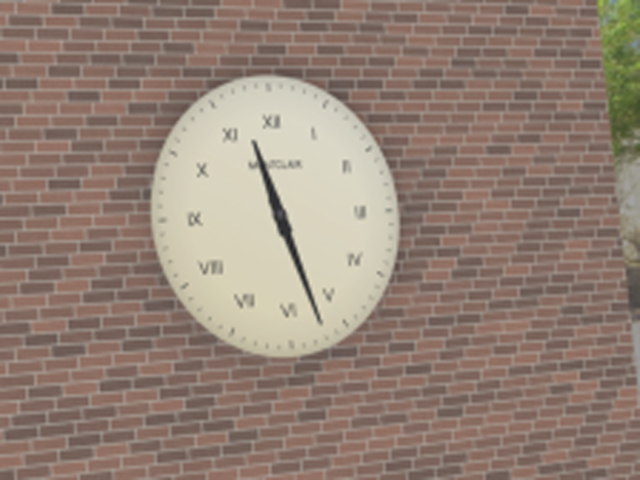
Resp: 11.27
